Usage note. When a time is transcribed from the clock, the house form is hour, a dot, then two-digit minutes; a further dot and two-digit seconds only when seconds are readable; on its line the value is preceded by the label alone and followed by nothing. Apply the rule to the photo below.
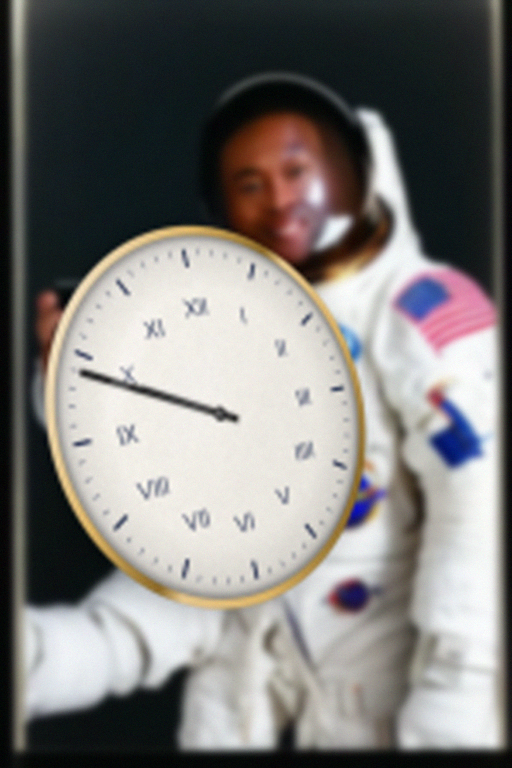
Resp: 9.49
